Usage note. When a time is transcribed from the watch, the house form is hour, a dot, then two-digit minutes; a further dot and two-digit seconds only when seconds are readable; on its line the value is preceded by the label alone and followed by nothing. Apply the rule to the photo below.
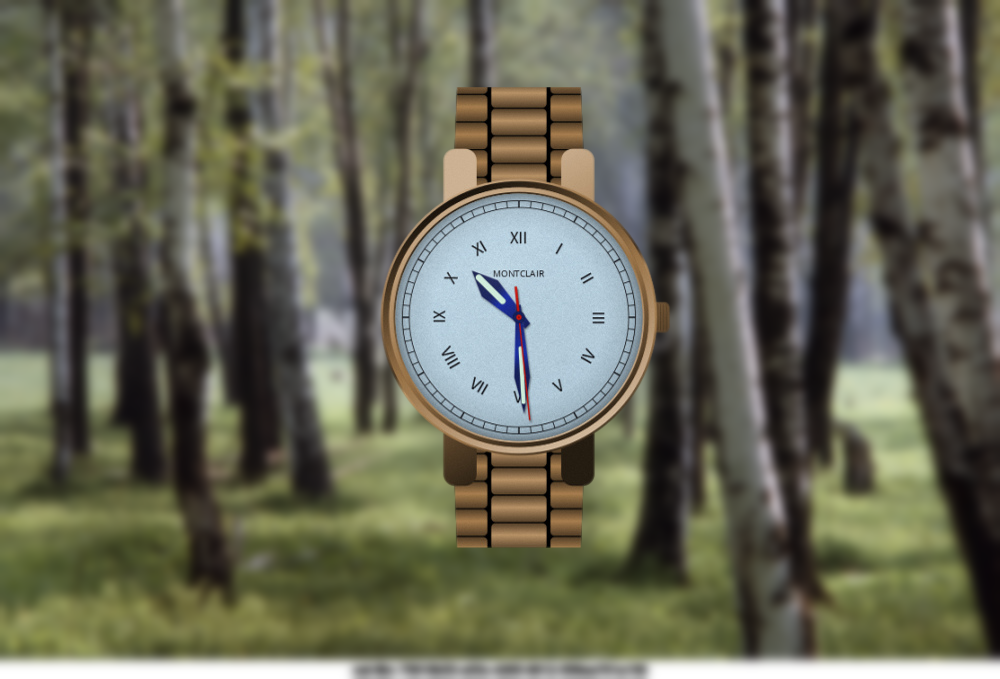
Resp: 10.29.29
